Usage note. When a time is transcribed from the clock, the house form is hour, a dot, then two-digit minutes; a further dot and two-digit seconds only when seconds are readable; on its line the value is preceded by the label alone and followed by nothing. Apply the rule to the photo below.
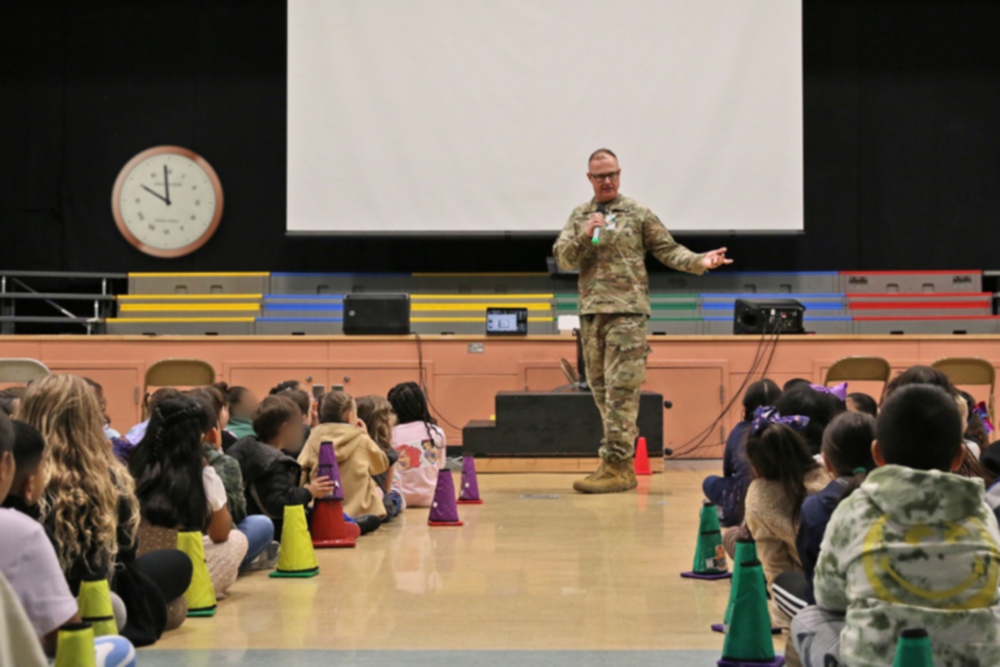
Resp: 9.59
